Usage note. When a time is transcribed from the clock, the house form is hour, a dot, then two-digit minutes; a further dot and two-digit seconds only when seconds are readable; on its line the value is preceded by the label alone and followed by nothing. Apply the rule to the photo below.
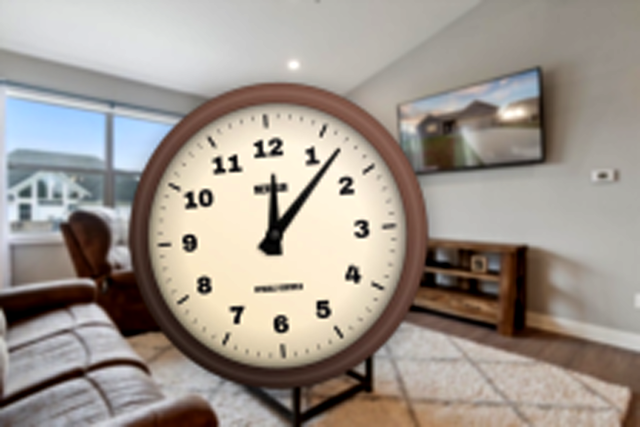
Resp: 12.07
